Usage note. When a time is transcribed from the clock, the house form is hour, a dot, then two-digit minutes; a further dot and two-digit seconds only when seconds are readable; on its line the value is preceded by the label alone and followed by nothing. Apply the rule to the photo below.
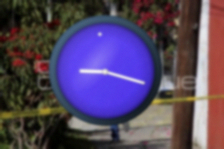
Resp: 9.19
